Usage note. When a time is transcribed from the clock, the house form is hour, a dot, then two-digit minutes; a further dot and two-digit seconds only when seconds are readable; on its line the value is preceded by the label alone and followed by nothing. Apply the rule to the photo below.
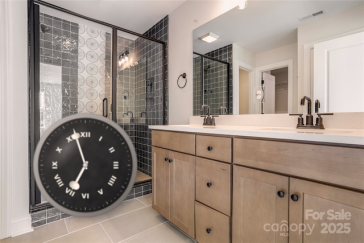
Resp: 6.57
